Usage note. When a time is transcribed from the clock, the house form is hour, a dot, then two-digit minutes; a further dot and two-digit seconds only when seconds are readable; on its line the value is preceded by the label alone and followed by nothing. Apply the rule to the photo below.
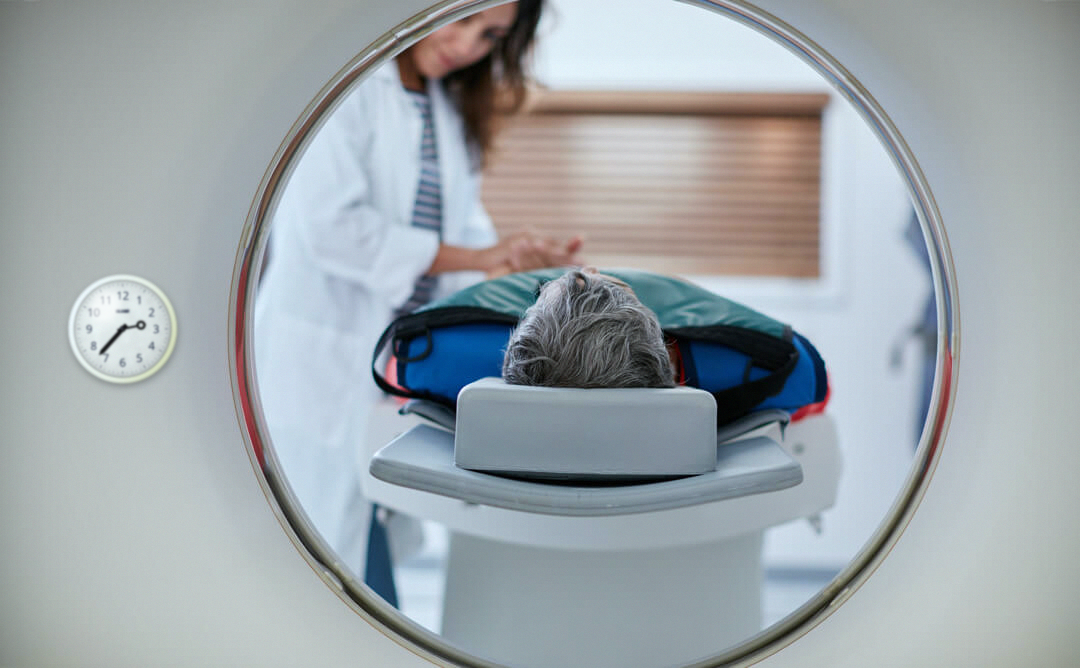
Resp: 2.37
